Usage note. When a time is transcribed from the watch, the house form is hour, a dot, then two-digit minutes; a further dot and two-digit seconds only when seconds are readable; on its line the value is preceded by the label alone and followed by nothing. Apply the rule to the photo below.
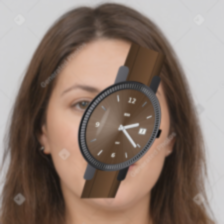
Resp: 2.21
